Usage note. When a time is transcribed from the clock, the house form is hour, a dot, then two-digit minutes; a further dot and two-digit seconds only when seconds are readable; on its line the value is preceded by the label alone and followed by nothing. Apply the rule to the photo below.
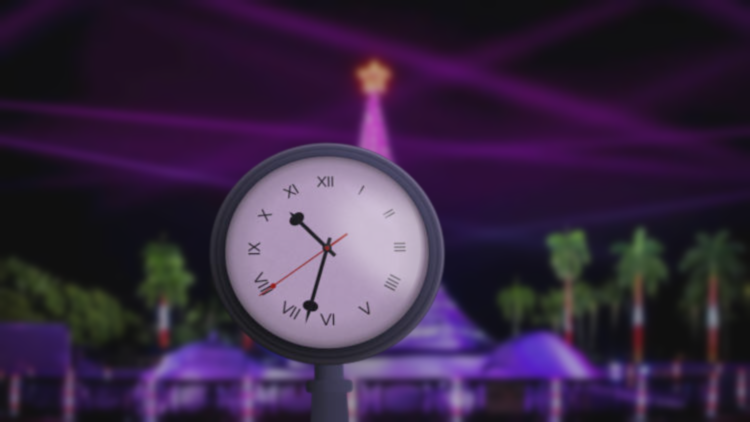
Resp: 10.32.39
